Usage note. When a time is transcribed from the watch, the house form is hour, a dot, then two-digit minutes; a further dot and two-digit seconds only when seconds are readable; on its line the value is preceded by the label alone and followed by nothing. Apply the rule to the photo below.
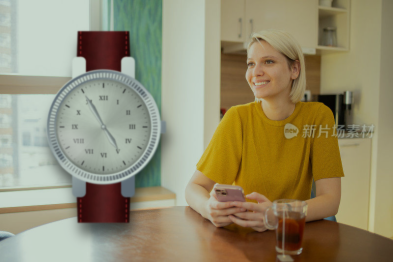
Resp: 4.55
